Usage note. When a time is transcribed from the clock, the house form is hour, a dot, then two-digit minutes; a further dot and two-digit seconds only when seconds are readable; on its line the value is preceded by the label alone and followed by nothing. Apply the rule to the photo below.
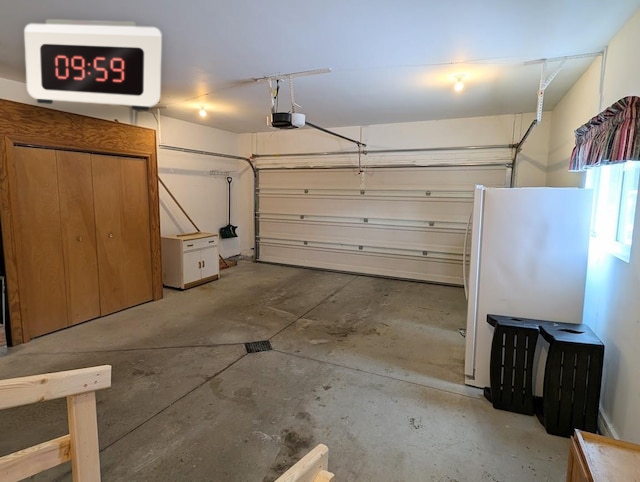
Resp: 9.59
